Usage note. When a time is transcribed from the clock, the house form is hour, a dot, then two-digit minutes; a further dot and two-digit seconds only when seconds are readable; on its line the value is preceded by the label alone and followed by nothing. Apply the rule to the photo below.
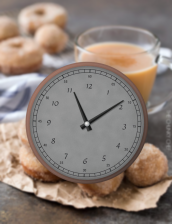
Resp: 11.09
